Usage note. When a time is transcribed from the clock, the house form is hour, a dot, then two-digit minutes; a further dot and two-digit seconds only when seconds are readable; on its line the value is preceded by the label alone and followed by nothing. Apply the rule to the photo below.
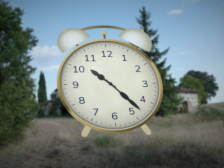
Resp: 10.23
